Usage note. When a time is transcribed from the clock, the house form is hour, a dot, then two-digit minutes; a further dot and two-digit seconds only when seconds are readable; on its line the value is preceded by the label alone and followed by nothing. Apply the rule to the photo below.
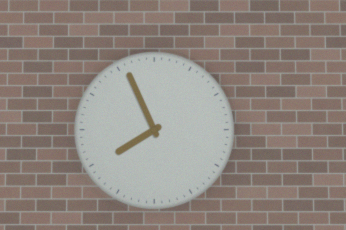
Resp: 7.56
